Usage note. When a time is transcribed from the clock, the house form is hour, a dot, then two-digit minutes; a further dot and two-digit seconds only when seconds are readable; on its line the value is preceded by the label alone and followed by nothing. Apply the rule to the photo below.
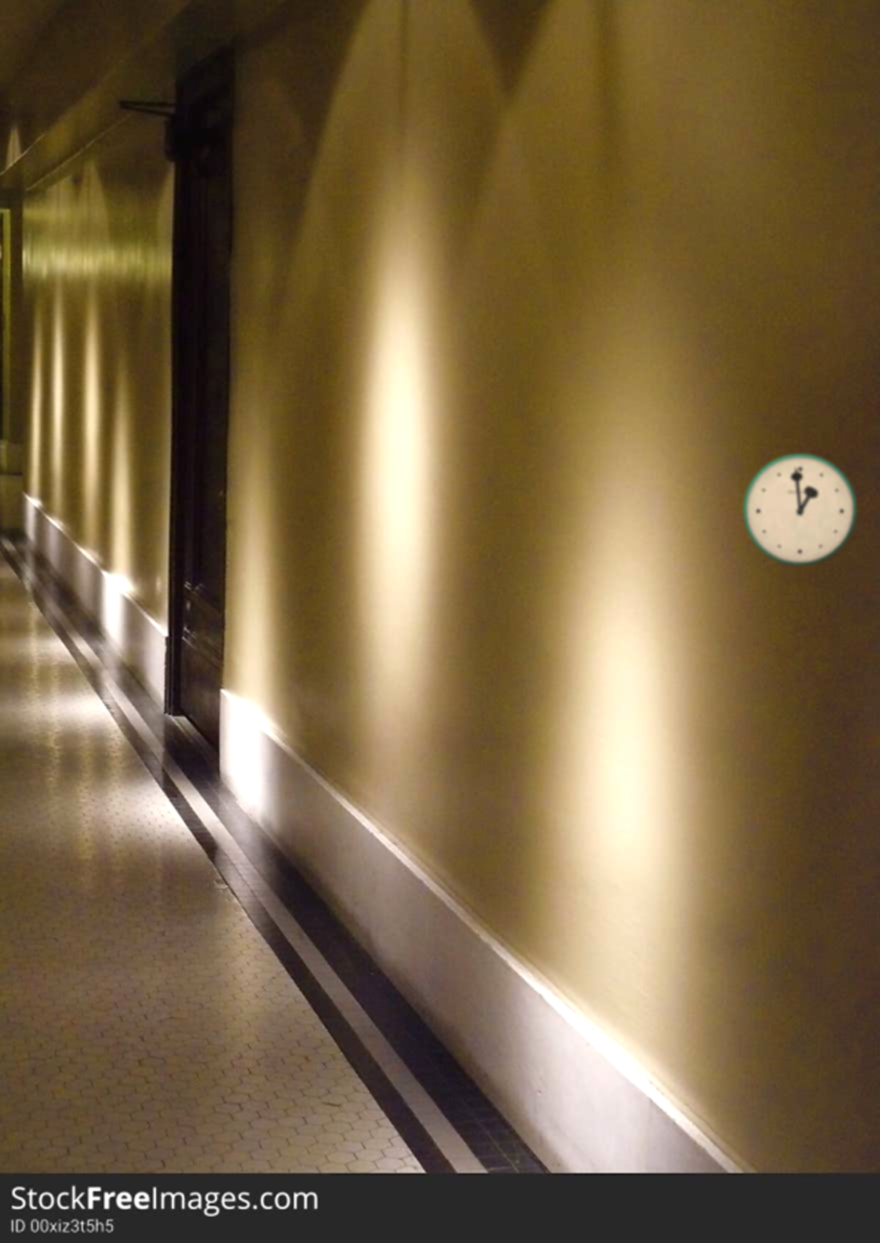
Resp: 12.59
